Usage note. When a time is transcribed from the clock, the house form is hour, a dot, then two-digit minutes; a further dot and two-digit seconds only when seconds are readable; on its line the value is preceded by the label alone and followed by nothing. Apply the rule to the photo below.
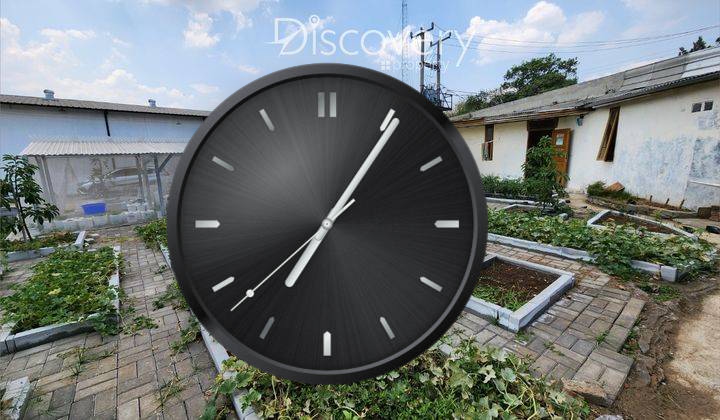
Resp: 7.05.38
